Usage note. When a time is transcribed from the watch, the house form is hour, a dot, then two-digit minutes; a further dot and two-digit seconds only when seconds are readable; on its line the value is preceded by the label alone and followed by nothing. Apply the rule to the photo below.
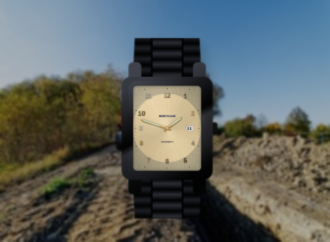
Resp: 1.48
